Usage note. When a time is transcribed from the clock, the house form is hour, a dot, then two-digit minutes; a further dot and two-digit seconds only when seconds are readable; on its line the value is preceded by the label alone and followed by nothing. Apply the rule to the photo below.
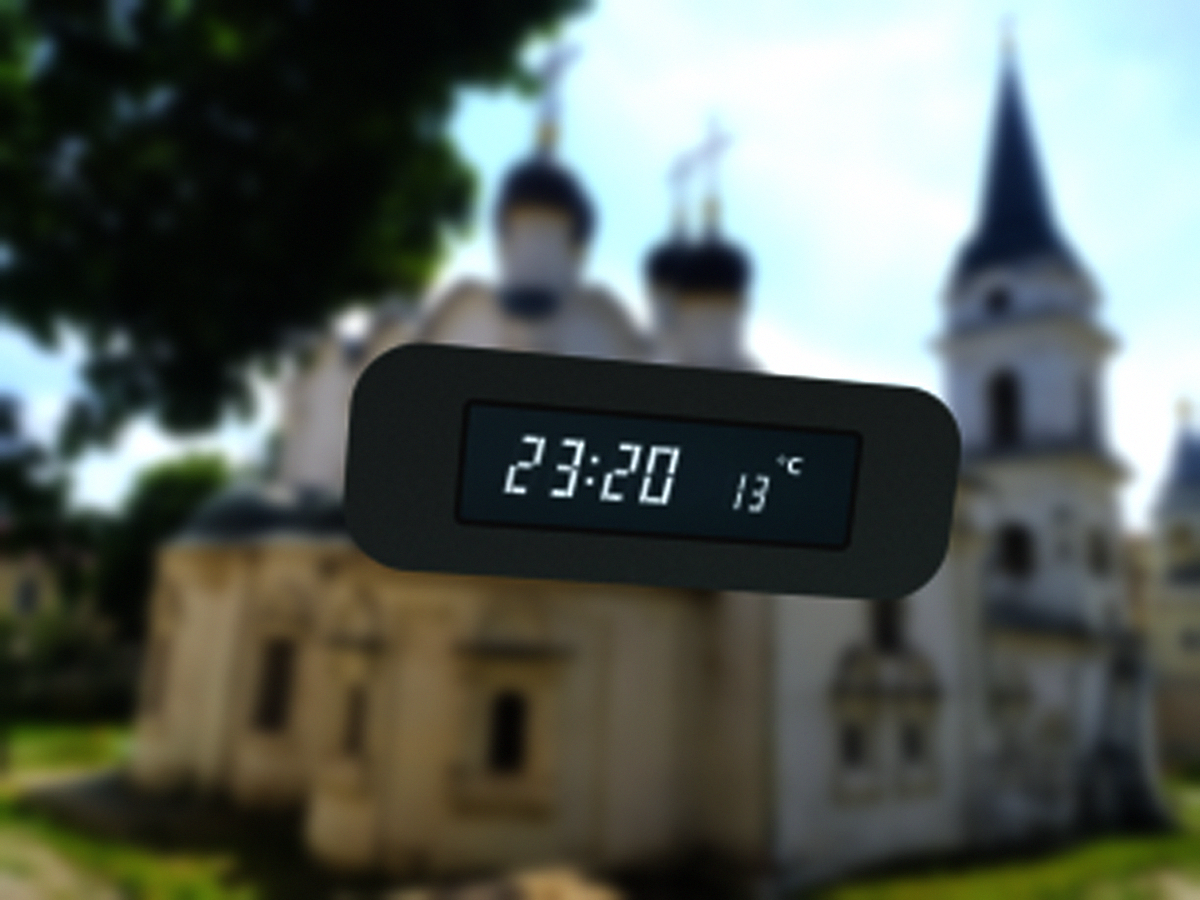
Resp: 23.20
